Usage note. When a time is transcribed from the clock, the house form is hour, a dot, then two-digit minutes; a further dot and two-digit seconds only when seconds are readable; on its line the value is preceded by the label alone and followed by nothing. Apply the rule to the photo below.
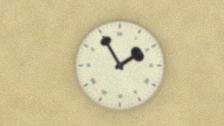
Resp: 1.55
